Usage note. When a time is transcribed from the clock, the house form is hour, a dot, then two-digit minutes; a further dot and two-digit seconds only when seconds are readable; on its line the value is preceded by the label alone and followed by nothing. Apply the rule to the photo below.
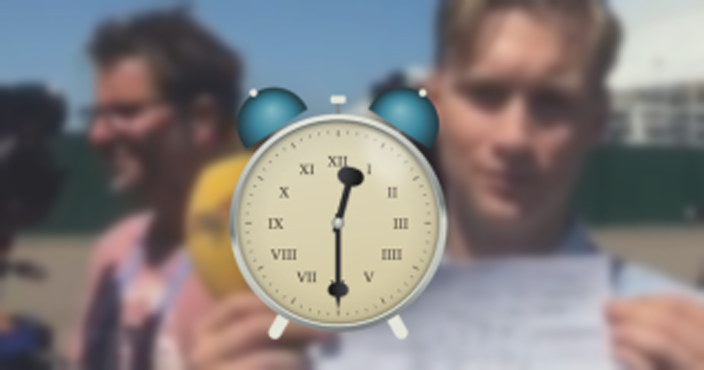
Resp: 12.30
